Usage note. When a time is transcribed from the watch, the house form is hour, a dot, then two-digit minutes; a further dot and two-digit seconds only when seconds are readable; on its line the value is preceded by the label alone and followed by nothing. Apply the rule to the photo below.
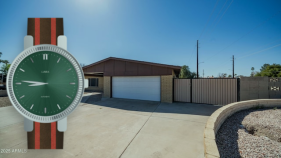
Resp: 8.46
